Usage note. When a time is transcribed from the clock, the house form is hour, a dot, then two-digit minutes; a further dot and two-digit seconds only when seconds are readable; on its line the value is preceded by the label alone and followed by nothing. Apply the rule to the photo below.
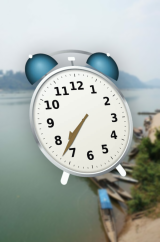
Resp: 7.37
